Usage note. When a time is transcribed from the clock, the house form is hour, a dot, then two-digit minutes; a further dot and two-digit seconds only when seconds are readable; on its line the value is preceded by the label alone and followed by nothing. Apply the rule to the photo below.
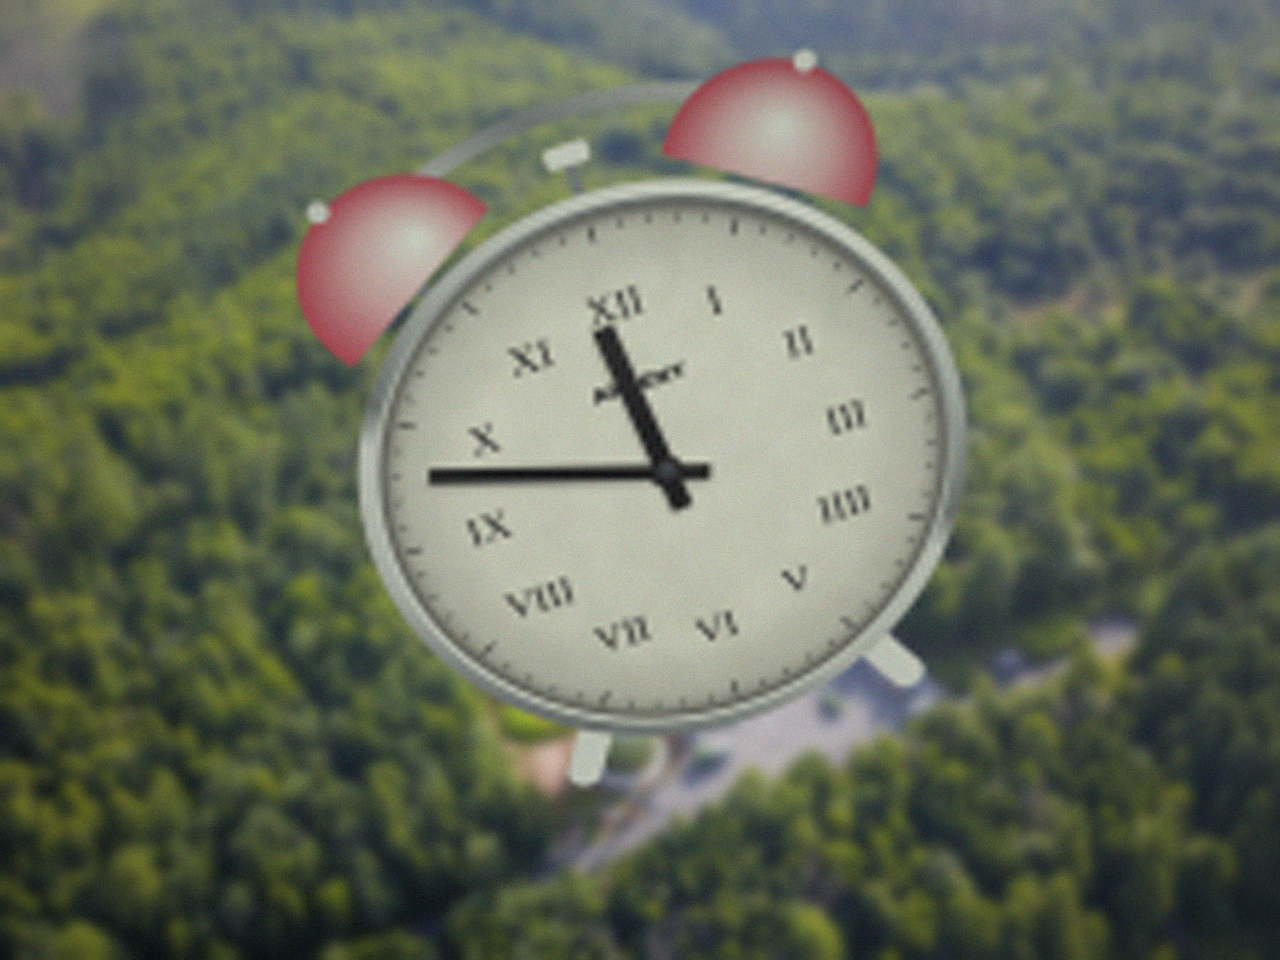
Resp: 11.48
